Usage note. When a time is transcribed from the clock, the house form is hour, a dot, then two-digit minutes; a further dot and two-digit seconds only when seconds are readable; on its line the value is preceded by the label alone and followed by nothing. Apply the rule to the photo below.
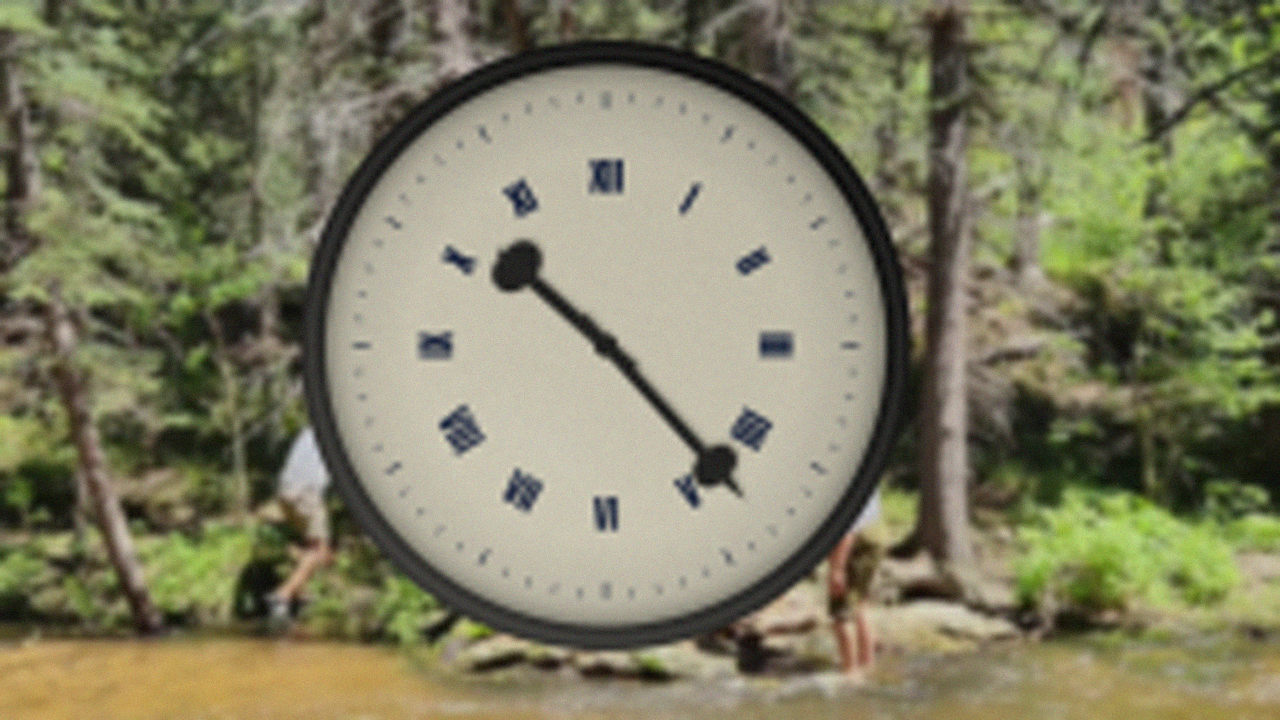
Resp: 10.23
